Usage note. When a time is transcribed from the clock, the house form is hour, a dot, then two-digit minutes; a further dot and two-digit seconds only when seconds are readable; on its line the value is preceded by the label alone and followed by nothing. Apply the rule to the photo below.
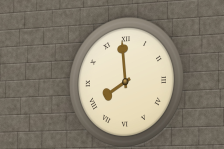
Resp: 7.59
